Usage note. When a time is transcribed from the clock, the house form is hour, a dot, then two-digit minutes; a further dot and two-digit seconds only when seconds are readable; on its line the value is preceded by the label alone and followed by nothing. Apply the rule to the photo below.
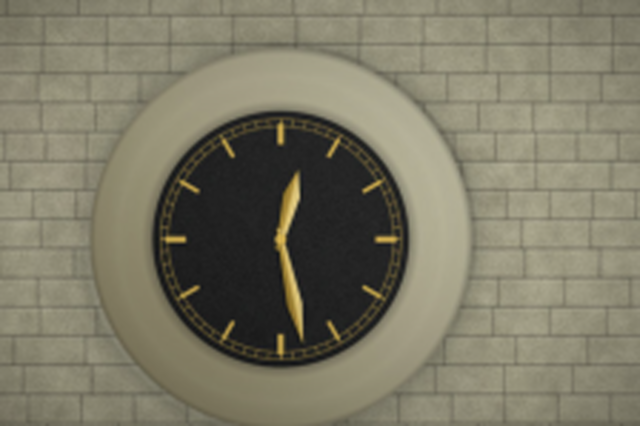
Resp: 12.28
